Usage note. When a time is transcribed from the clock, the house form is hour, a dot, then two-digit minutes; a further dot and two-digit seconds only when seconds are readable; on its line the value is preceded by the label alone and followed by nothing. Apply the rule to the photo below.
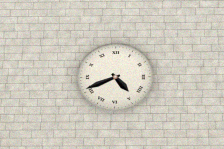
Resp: 4.41
